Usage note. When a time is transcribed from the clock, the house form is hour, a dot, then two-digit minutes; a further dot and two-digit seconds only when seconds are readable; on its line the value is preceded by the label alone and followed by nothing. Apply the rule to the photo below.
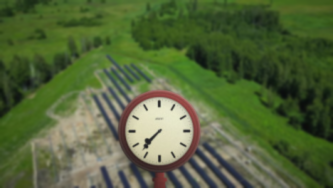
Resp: 7.37
